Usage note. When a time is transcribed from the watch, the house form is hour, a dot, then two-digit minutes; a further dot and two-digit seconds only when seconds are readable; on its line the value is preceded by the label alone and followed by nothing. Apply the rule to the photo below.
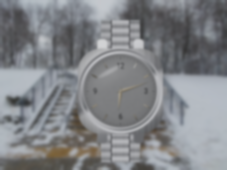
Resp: 6.12
